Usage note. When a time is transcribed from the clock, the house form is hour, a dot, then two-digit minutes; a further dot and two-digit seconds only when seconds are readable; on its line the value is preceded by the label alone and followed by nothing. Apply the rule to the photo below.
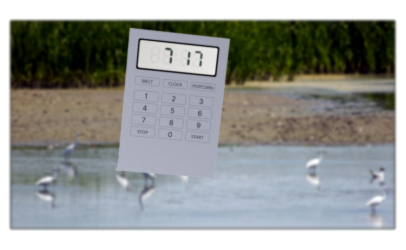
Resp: 7.17
